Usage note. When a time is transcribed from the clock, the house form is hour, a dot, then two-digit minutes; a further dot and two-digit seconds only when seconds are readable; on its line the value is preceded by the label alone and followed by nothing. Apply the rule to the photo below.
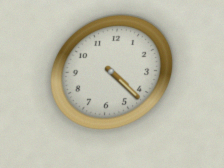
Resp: 4.22
